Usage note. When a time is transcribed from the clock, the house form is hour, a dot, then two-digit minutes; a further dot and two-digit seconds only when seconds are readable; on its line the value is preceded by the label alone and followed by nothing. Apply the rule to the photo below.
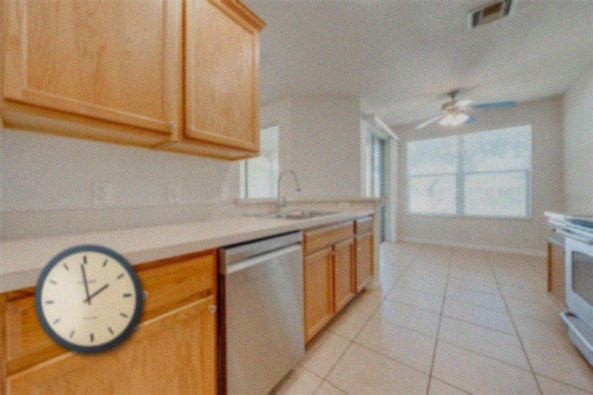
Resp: 1.59
